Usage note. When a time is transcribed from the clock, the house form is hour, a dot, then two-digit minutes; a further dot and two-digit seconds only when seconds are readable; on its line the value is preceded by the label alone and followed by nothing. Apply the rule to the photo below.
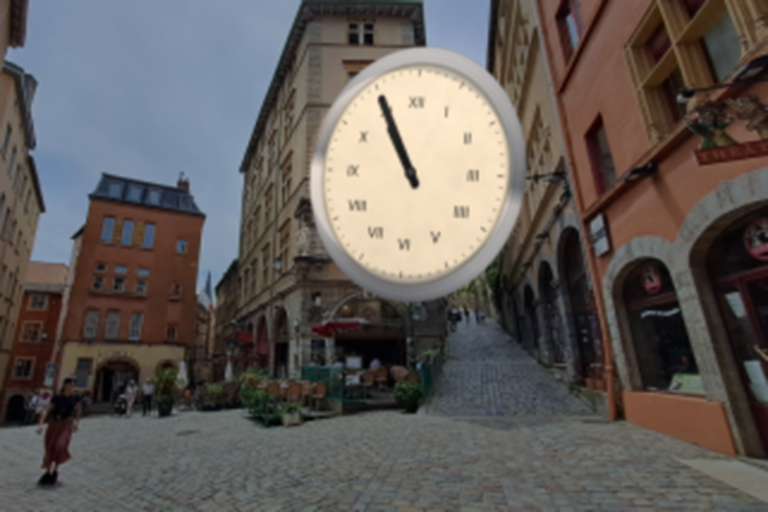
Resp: 10.55
